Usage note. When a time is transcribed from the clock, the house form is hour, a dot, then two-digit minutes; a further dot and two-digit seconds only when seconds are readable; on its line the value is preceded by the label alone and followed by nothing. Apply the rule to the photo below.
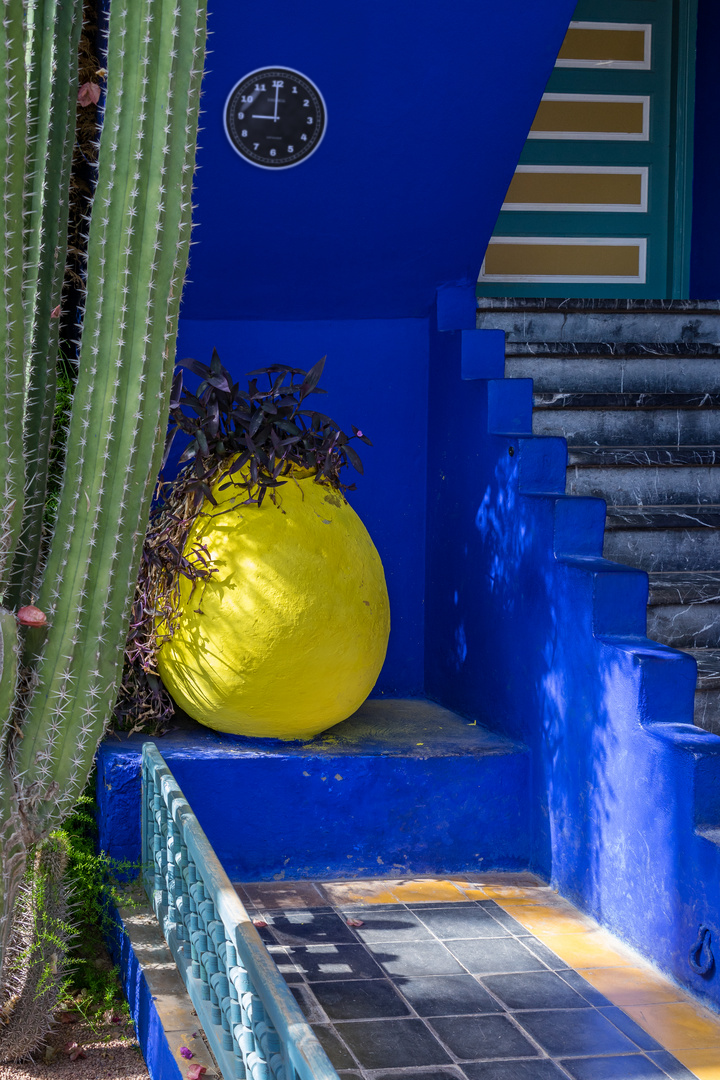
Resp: 9.00
